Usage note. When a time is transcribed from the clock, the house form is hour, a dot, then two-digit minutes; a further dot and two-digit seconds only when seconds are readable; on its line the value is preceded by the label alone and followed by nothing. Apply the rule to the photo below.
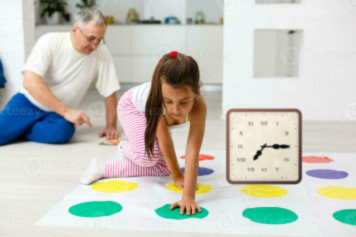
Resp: 7.15
